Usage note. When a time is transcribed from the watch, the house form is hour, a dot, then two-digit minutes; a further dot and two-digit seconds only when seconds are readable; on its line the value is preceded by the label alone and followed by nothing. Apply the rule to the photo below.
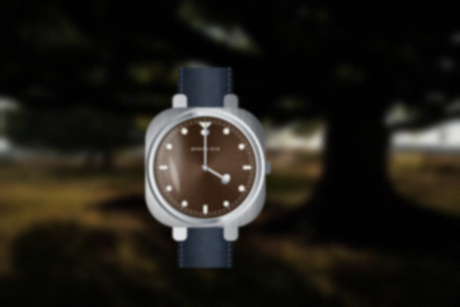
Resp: 4.00
